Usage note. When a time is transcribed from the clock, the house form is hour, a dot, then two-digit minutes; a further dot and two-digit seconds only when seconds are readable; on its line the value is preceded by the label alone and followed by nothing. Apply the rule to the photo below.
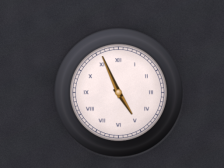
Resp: 4.56
